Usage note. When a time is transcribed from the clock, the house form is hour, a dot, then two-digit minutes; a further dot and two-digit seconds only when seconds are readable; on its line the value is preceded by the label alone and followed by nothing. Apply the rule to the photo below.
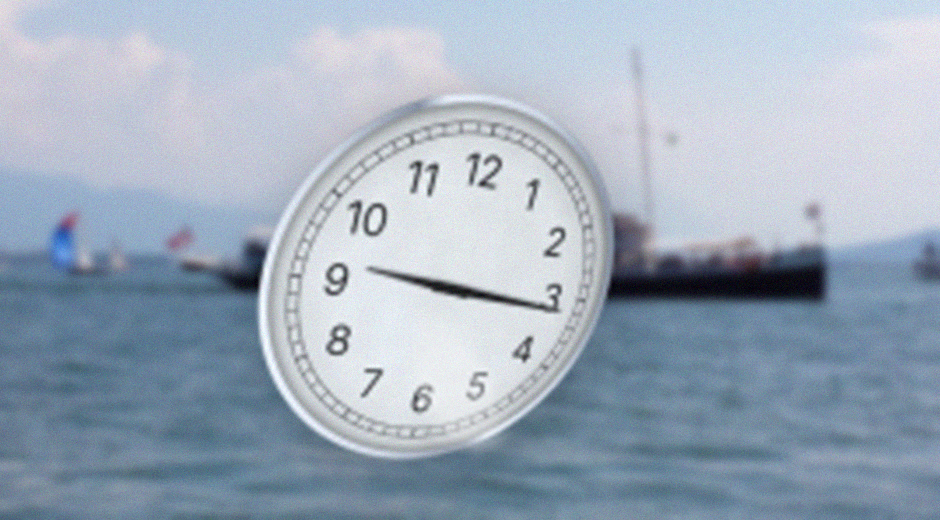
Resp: 9.16
